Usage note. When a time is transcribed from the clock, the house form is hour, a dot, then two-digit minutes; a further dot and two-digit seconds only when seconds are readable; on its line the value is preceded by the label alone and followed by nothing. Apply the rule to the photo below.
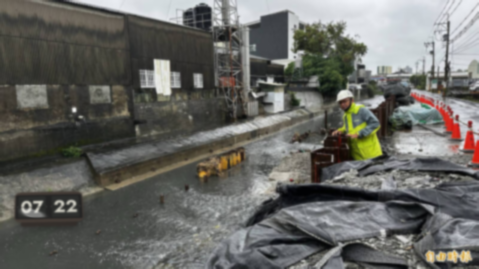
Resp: 7.22
